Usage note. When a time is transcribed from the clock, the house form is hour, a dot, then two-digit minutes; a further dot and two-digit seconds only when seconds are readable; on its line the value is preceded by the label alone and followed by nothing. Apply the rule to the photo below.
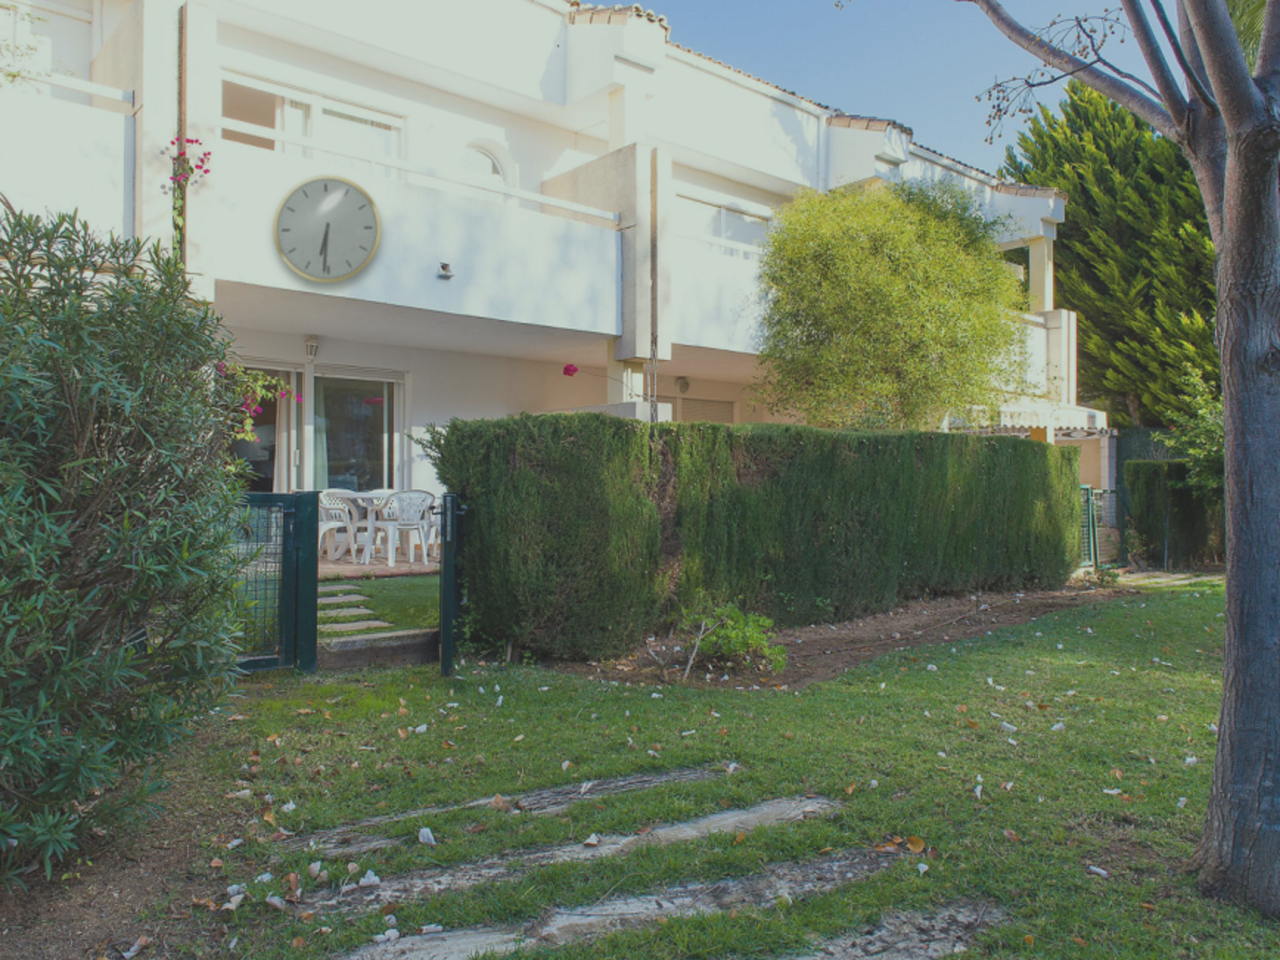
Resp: 6.31
